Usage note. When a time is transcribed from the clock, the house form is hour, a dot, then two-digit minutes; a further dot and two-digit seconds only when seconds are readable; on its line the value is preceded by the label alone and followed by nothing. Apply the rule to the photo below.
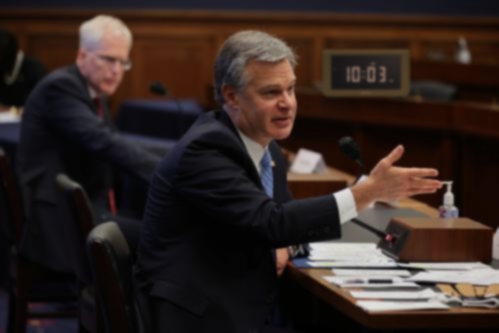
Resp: 10.03
